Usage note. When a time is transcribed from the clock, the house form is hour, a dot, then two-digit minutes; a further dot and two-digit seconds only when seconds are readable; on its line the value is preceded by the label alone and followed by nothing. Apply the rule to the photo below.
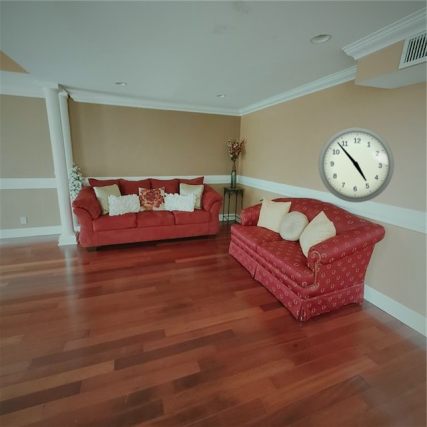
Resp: 4.53
